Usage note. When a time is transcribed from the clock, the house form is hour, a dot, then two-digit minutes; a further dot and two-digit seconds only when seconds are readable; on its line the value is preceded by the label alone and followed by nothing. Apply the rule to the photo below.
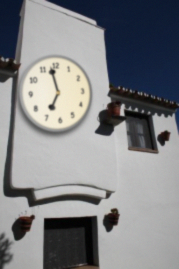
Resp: 6.58
